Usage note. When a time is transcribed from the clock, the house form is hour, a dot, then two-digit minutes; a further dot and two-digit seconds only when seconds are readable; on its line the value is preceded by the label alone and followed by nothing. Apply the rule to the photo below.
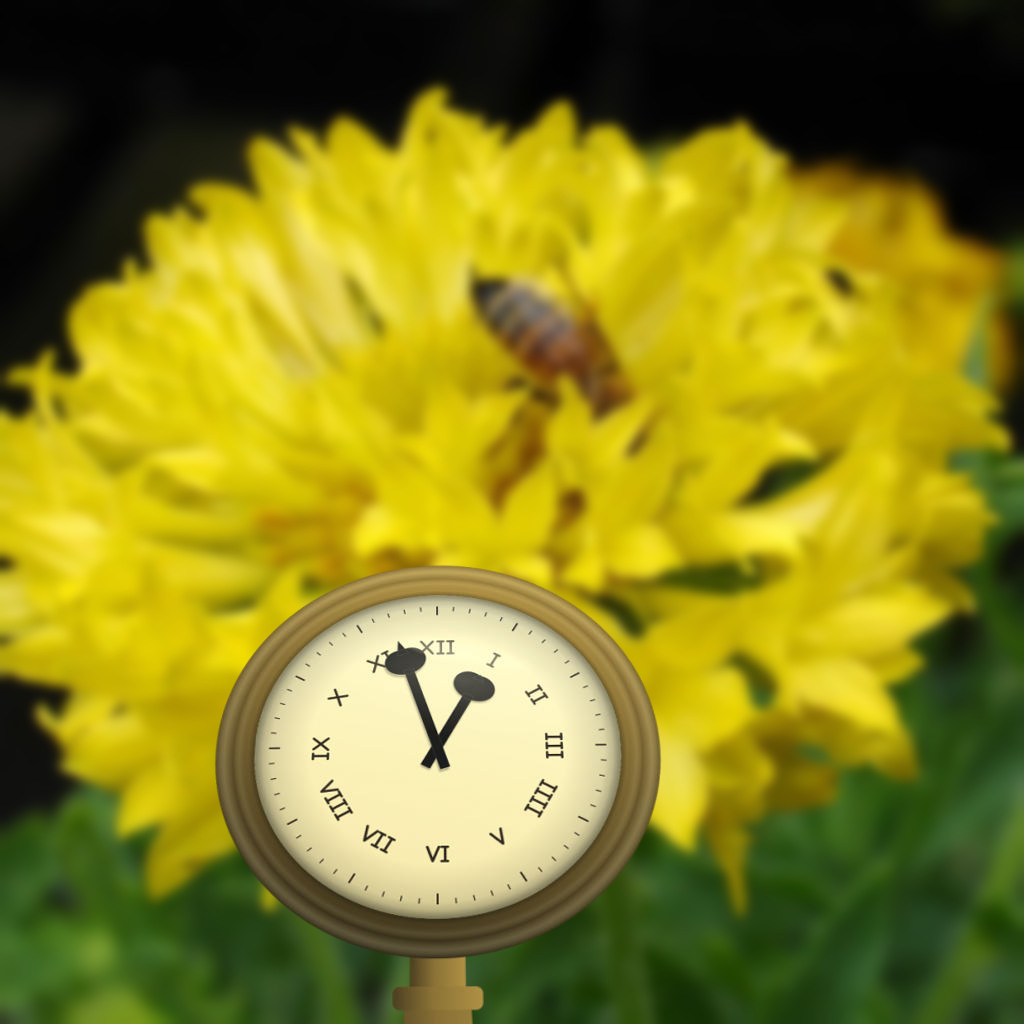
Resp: 12.57
